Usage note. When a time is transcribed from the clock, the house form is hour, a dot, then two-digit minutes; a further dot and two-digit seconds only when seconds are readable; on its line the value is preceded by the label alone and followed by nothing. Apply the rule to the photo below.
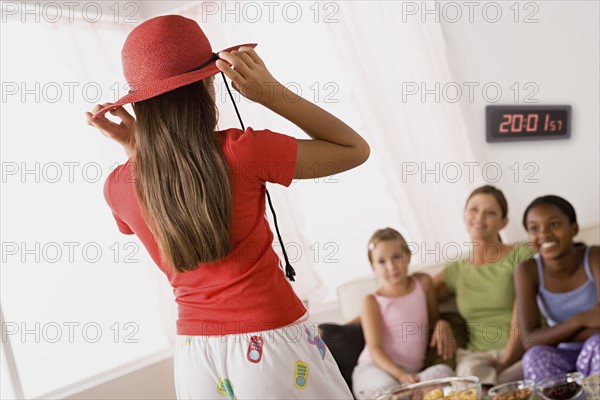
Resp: 20.01
